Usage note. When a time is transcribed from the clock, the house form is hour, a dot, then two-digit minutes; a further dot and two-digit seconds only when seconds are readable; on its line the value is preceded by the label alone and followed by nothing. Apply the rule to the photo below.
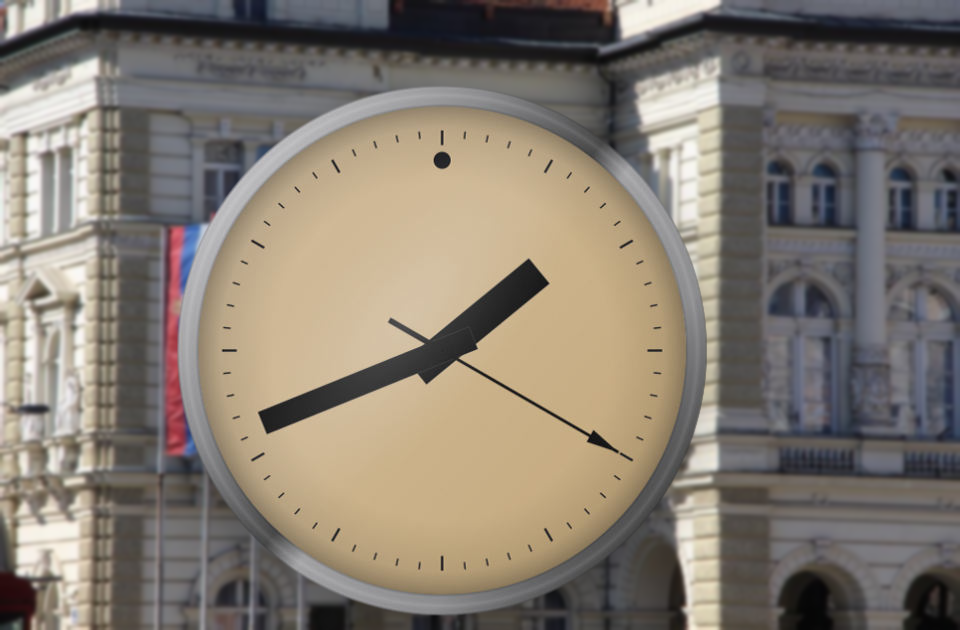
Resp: 1.41.20
